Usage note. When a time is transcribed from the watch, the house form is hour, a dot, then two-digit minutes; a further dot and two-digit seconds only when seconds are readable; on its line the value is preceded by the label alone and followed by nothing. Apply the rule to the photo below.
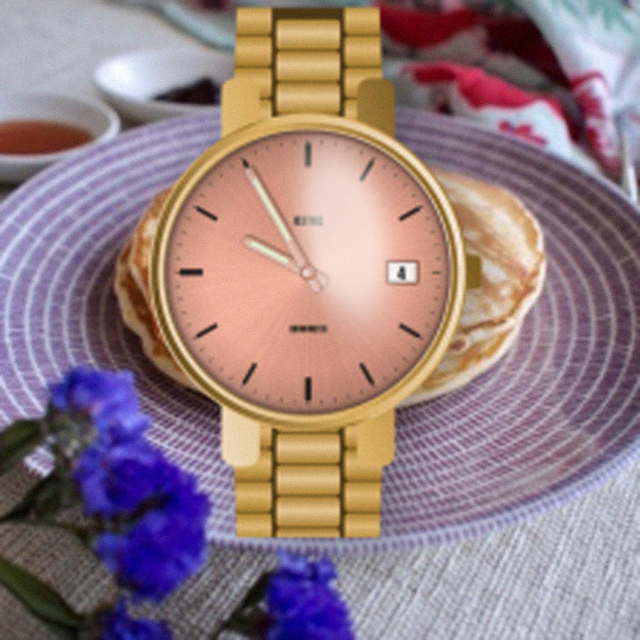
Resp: 9.55
